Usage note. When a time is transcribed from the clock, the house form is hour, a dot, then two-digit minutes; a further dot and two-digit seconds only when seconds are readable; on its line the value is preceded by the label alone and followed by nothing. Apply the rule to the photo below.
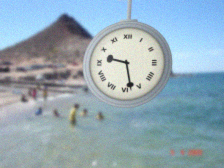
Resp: 9.28
